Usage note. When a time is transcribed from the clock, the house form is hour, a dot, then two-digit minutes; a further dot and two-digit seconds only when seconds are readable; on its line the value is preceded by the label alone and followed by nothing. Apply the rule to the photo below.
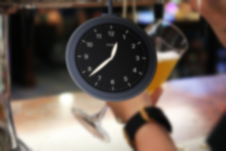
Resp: 12.38
